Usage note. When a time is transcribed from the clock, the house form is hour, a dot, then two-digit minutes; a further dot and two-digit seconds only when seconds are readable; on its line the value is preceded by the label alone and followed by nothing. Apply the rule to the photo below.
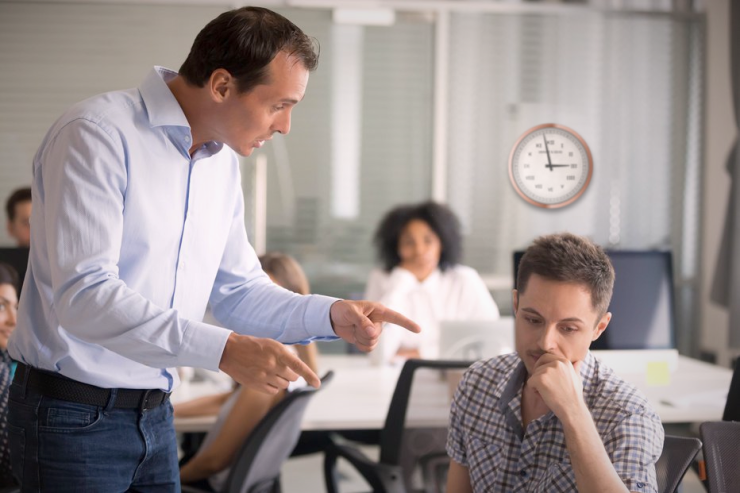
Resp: 2.58
